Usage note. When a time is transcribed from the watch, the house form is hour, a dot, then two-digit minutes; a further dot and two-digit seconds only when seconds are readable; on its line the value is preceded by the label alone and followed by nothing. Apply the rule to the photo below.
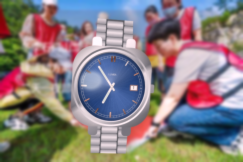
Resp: 6.54
